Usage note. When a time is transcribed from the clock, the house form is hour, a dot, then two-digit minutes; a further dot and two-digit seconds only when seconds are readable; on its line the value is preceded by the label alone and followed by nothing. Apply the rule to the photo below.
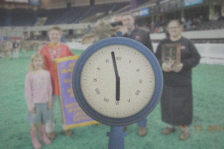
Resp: 5.58
